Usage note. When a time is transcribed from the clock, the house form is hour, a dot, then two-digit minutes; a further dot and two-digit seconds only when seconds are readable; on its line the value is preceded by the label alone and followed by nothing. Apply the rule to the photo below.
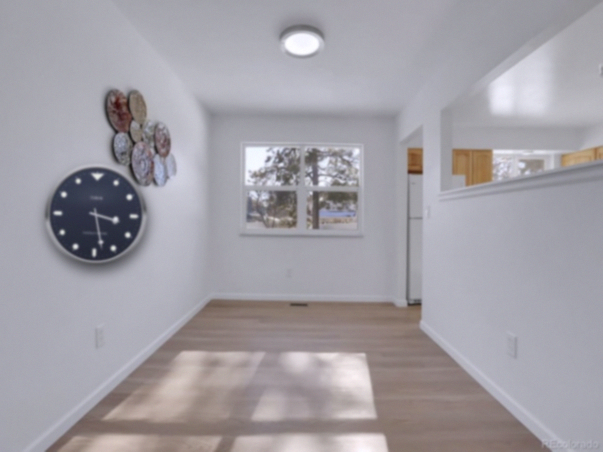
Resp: 3.28
